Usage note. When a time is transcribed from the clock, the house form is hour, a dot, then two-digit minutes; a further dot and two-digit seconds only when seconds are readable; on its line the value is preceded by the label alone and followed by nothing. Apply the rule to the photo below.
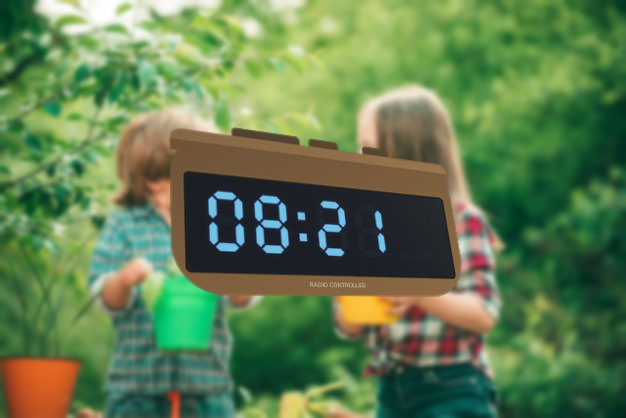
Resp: 8.21
